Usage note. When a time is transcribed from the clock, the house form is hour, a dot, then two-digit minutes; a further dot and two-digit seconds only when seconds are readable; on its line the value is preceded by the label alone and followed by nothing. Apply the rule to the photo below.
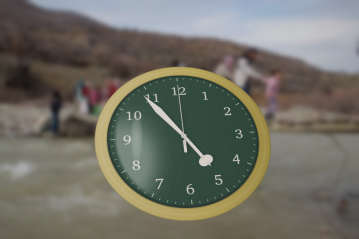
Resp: 4.54.00
